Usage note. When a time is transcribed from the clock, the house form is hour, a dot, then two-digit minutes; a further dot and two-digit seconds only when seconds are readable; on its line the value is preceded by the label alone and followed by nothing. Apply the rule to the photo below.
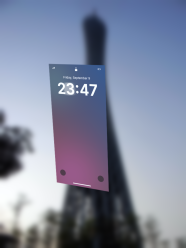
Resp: 23.47
